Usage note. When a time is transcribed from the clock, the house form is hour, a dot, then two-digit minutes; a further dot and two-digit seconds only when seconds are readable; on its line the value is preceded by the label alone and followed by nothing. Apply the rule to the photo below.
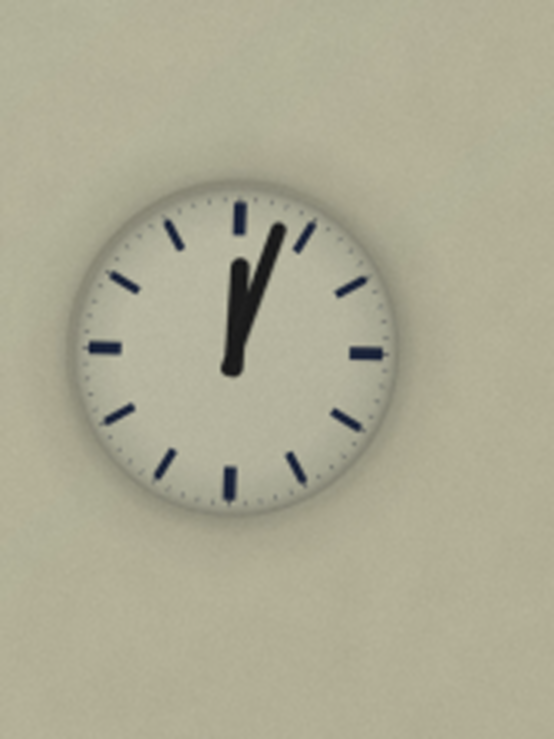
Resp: 12.03
